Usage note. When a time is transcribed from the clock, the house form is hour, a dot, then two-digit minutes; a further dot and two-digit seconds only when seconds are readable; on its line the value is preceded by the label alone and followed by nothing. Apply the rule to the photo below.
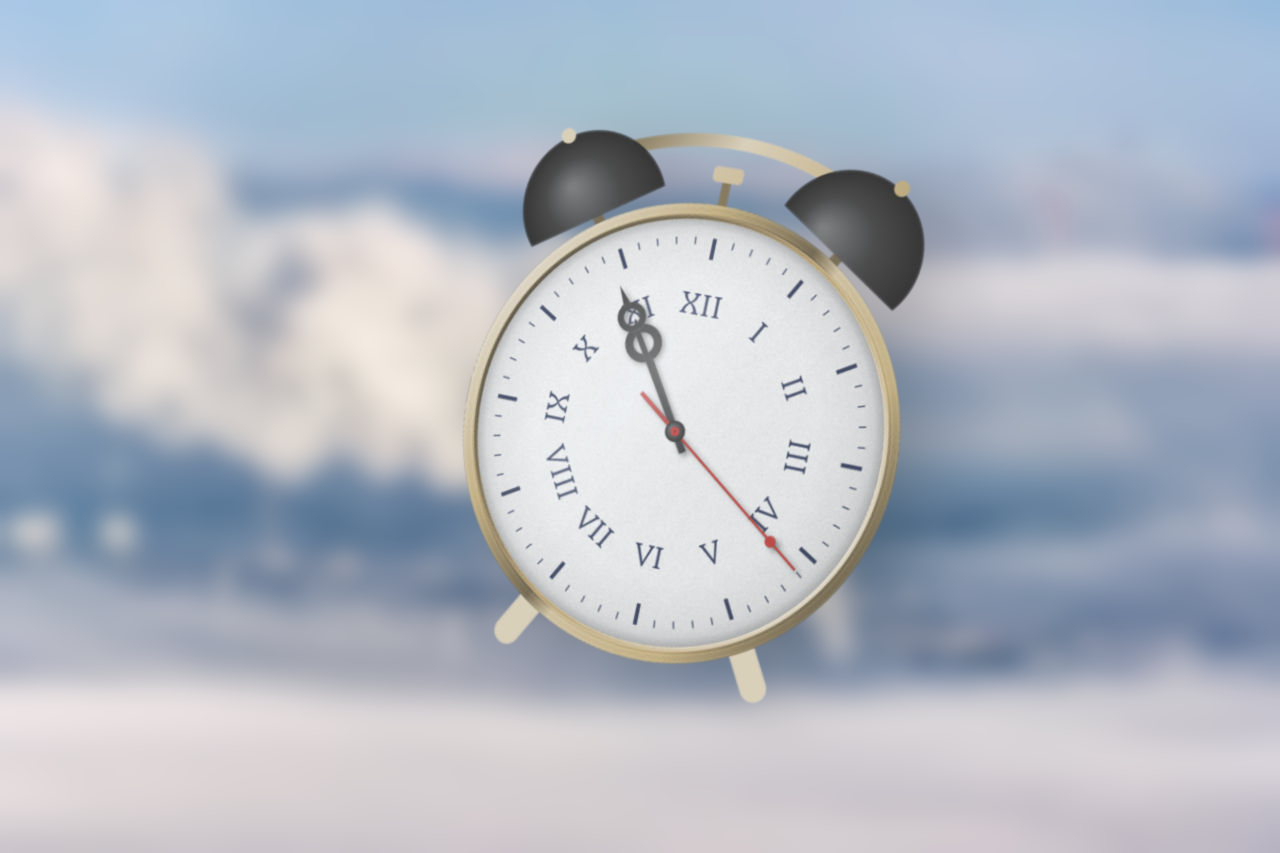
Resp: 10.54.21
